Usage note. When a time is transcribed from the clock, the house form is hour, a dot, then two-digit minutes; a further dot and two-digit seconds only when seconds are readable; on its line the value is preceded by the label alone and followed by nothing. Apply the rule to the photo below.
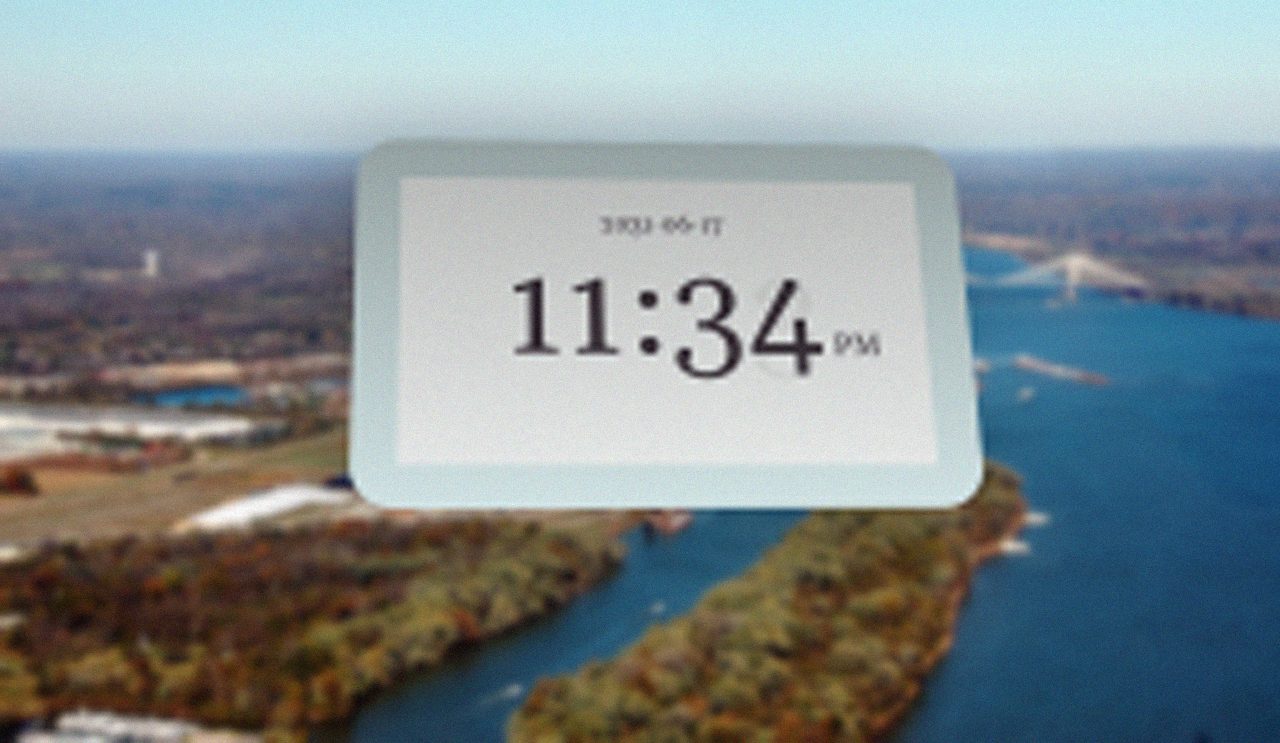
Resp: 11.34
